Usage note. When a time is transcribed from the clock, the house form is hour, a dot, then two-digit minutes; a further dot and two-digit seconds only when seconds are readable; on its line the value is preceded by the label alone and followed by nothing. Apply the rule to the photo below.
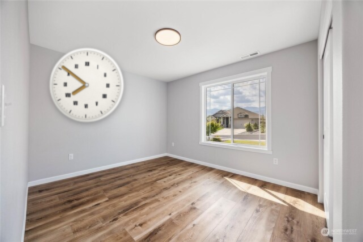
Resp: 7.51
